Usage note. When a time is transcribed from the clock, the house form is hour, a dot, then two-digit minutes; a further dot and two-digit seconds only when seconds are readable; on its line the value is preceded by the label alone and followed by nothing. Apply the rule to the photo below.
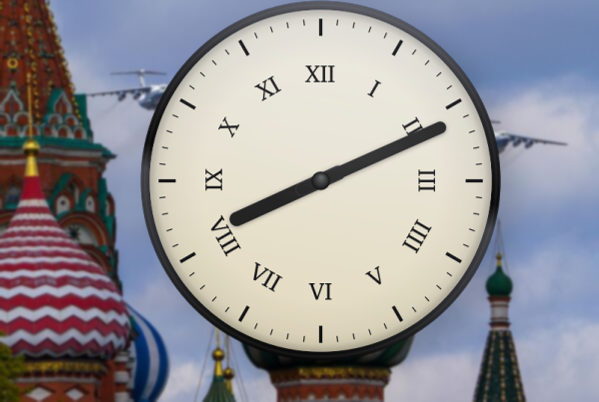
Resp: 8.11
